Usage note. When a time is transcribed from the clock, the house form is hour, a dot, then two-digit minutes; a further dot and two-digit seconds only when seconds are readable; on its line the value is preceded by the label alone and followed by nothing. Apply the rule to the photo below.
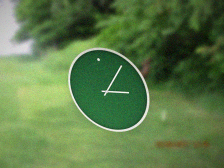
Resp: 3.07
